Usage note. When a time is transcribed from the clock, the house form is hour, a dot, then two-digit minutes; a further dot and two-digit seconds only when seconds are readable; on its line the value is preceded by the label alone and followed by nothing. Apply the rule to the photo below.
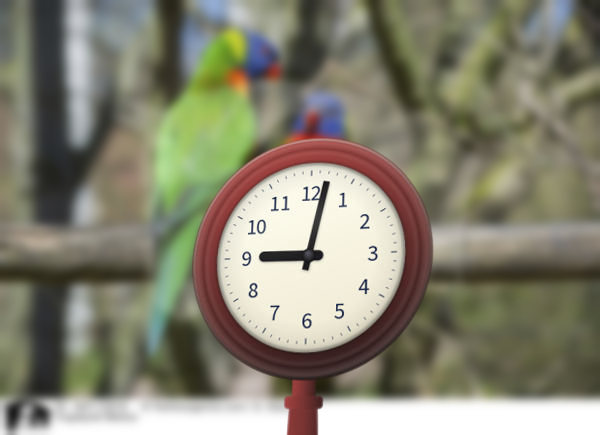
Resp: 9.02
